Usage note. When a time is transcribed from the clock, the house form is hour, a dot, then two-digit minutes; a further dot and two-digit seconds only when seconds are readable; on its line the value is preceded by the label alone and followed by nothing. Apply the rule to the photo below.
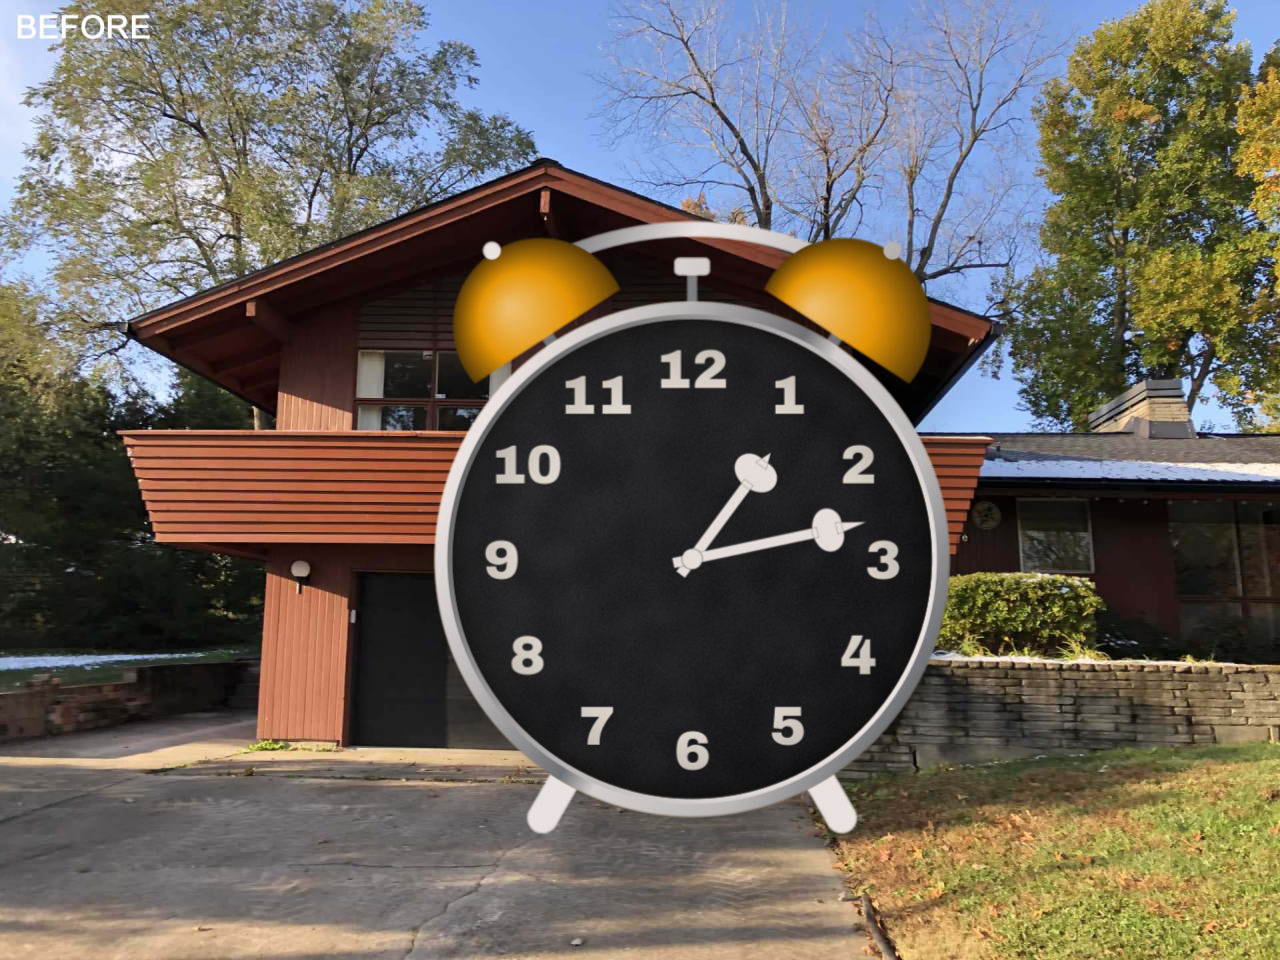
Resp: 1.13
